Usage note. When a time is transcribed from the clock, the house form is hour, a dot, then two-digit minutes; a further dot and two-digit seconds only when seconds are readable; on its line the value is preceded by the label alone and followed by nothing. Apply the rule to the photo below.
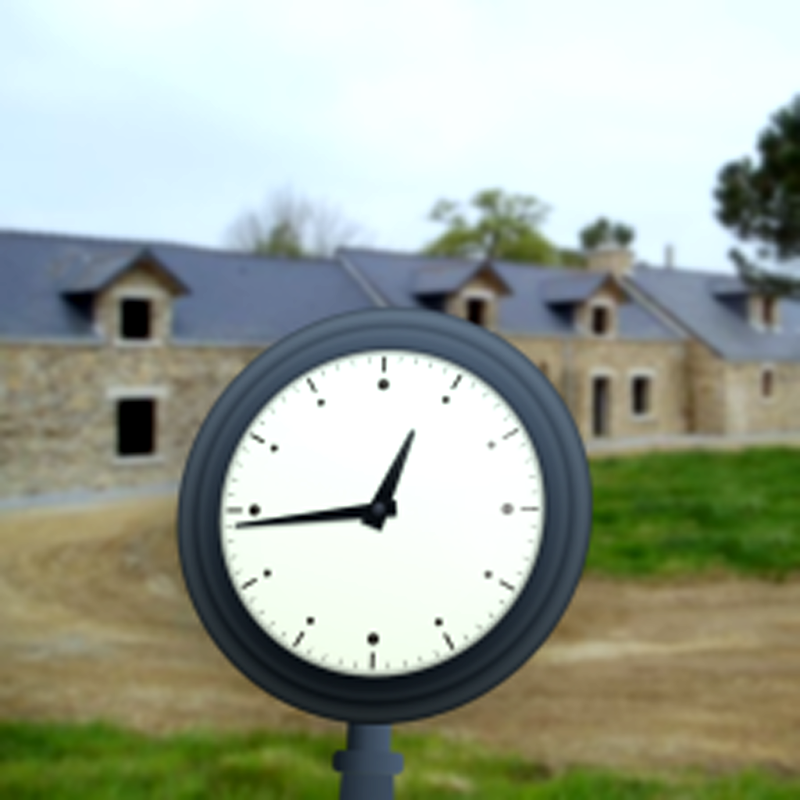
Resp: 12.44
